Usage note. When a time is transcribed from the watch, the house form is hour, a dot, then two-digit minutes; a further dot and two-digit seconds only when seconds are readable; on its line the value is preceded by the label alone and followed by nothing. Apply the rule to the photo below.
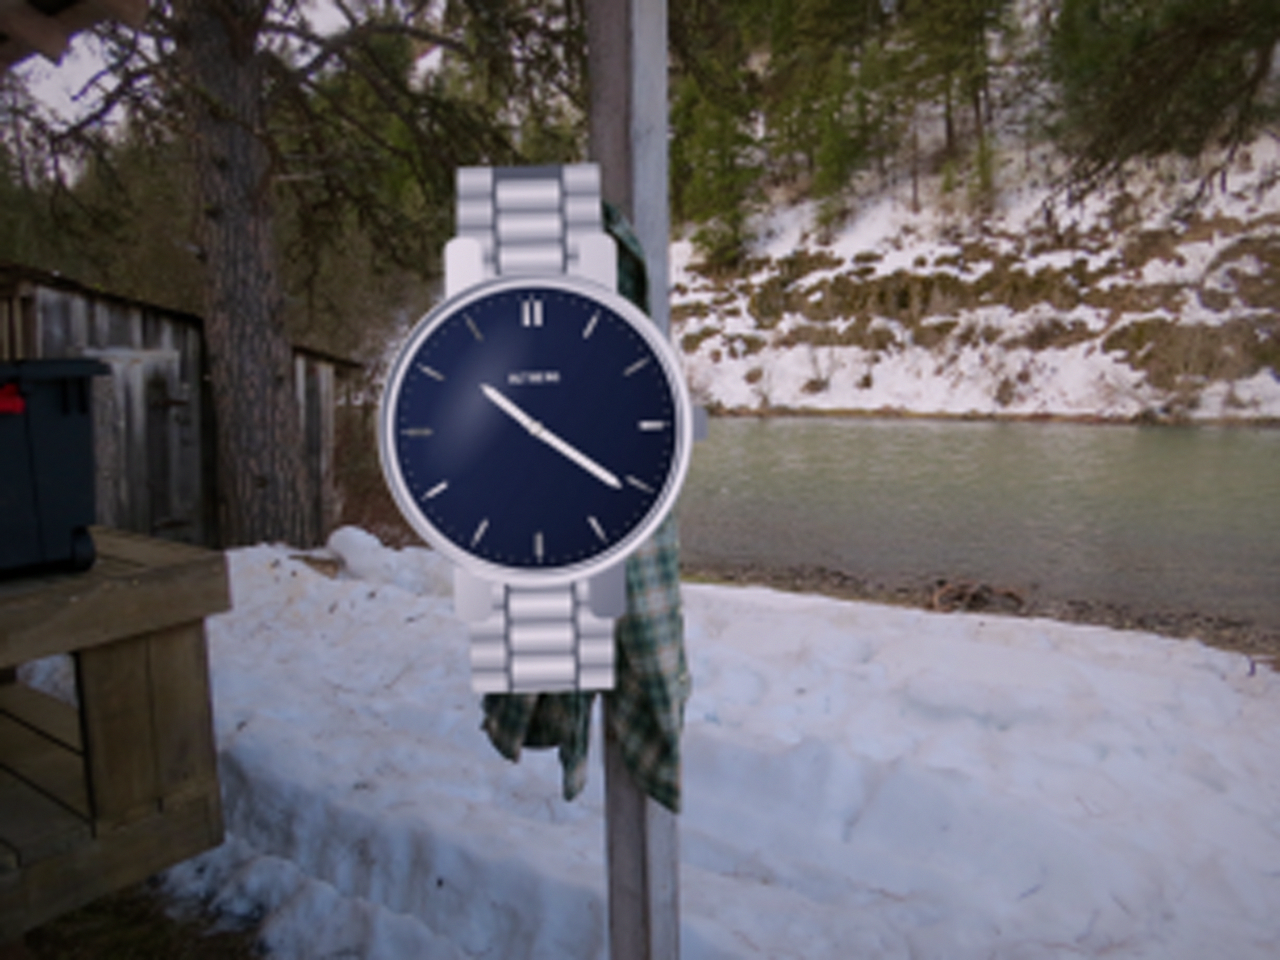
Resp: 10.21
